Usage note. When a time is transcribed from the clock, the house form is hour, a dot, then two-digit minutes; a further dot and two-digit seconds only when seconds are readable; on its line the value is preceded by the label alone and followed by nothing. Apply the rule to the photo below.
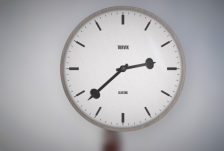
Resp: 2.38
